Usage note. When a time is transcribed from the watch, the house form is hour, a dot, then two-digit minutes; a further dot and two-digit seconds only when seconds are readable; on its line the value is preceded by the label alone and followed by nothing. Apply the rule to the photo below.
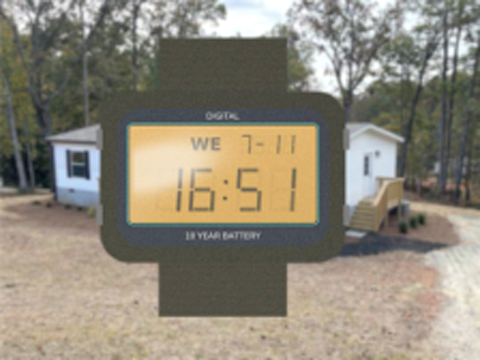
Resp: 16.51
